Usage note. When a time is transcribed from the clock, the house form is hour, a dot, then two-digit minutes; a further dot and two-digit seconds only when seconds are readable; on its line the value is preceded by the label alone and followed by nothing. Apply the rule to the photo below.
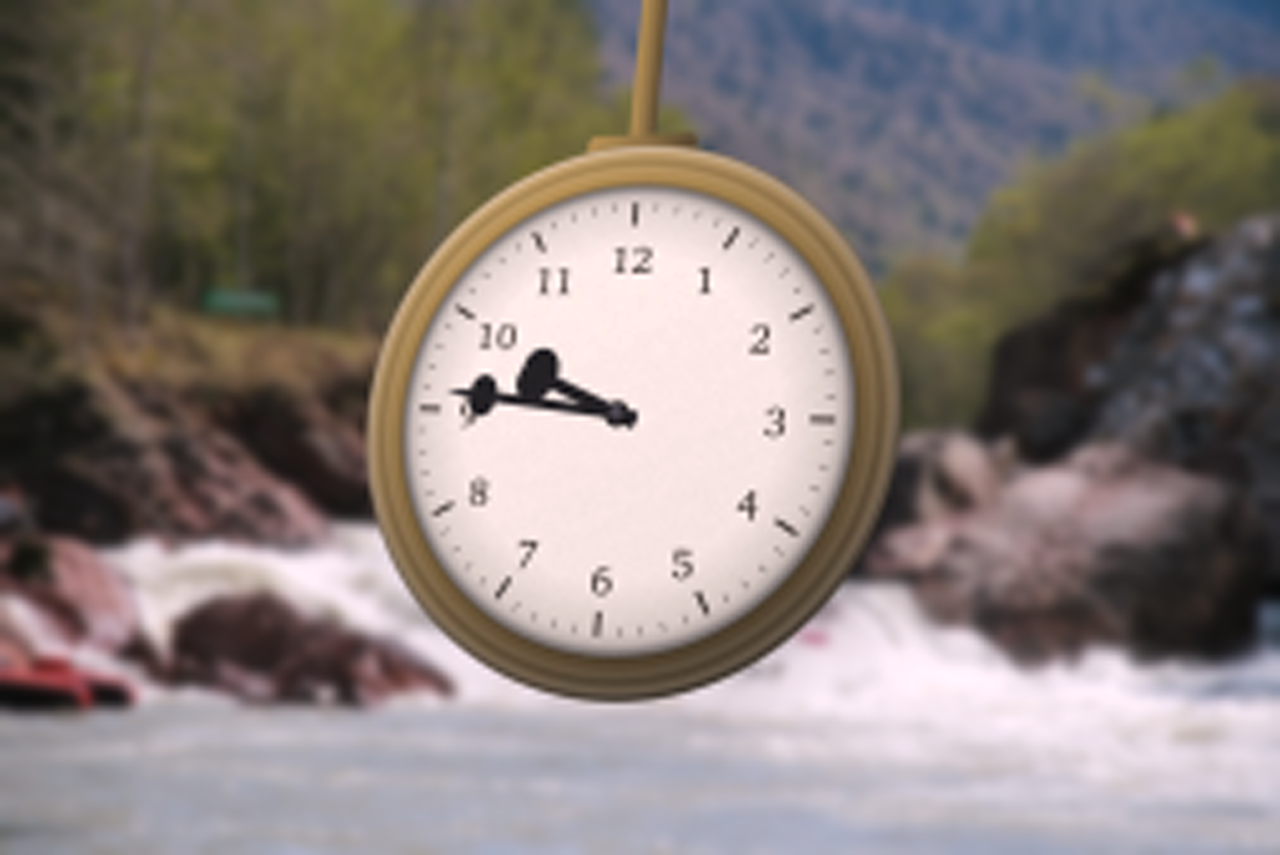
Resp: 9.46
